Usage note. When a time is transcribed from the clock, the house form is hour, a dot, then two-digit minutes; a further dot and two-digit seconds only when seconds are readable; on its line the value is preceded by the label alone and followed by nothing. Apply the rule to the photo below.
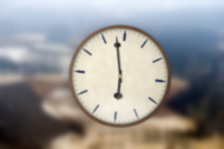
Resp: 5.58
